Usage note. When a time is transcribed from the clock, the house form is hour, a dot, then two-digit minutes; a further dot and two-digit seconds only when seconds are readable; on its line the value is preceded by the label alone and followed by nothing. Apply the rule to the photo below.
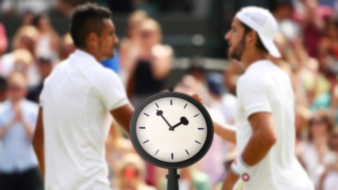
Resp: 1.54
